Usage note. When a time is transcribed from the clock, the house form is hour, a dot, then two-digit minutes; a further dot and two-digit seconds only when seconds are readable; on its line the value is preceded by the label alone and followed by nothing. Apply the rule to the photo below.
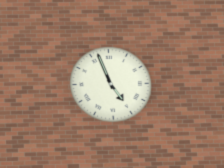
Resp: 4.57
